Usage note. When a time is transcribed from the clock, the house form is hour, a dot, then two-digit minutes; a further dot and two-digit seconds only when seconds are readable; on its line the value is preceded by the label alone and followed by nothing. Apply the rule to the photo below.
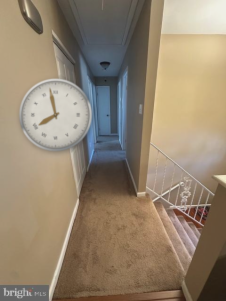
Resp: 7.58
